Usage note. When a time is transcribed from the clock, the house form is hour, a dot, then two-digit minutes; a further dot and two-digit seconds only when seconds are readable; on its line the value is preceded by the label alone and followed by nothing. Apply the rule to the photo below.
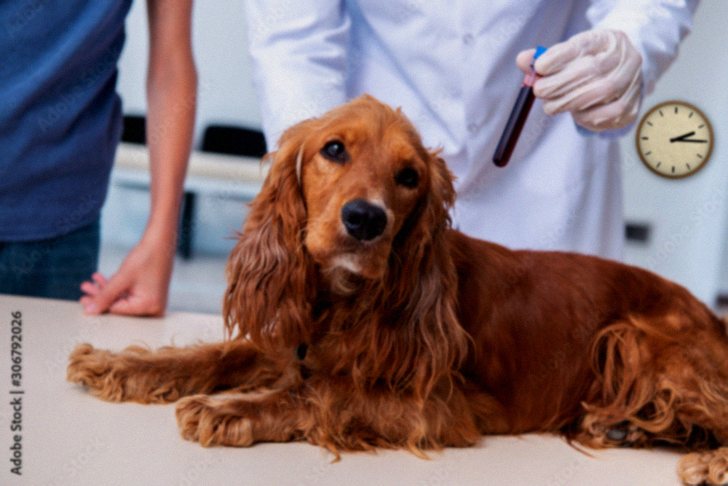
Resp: 2.15
